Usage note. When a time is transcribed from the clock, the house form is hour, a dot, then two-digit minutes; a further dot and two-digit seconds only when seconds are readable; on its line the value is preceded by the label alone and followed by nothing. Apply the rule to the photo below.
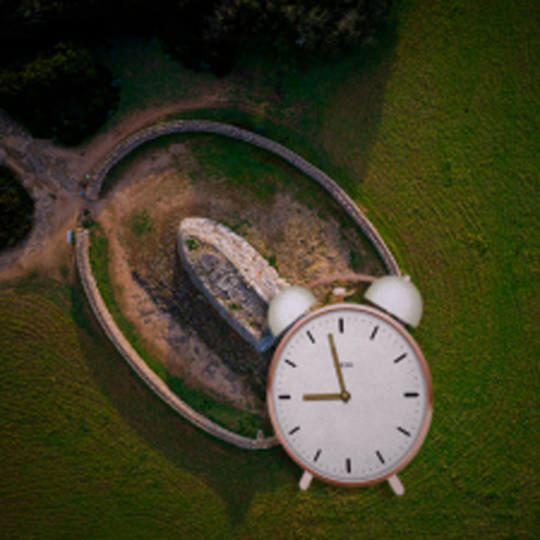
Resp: 8.58
